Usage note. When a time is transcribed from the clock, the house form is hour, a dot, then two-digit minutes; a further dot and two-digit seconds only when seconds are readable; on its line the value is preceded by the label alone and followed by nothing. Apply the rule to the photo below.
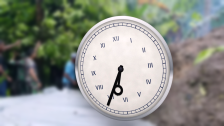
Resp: 6.35
